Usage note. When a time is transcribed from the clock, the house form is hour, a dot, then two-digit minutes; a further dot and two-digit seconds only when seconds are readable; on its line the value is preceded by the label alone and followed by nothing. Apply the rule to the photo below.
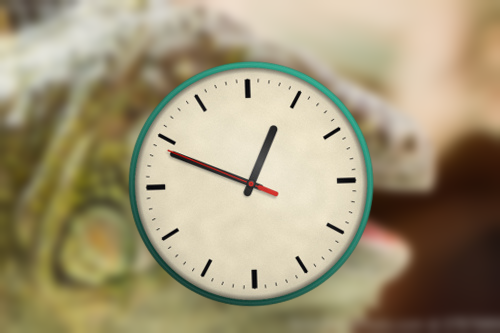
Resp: 12.48.49
